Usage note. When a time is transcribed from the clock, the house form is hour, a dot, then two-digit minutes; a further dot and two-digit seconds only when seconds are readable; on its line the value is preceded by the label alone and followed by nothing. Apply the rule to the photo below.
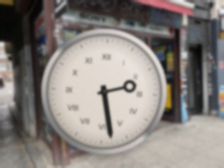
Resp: 2.28
